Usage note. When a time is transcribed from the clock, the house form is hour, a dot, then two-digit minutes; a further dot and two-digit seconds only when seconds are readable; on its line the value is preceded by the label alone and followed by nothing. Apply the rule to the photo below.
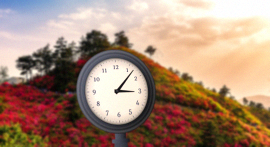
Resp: 3.07
